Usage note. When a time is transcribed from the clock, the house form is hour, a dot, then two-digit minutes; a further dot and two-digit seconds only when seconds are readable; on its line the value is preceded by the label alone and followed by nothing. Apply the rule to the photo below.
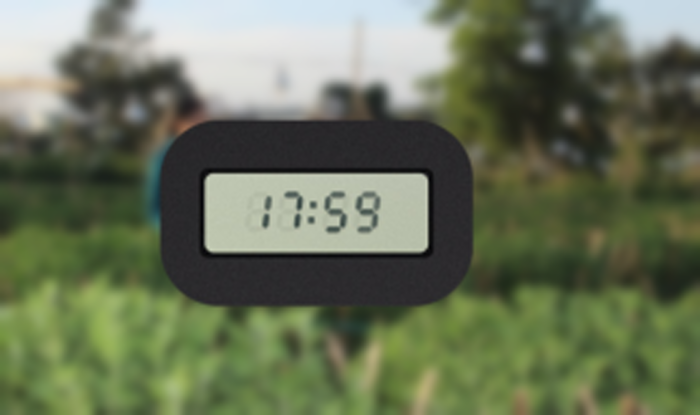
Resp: 17.59
